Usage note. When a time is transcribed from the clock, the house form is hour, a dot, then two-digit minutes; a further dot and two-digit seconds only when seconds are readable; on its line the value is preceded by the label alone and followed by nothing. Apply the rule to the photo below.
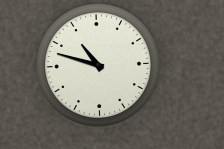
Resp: 10.48
